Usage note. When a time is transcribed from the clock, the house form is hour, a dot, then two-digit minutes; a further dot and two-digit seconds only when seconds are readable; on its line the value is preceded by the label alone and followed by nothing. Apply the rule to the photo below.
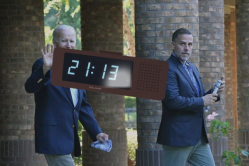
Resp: 21.13
